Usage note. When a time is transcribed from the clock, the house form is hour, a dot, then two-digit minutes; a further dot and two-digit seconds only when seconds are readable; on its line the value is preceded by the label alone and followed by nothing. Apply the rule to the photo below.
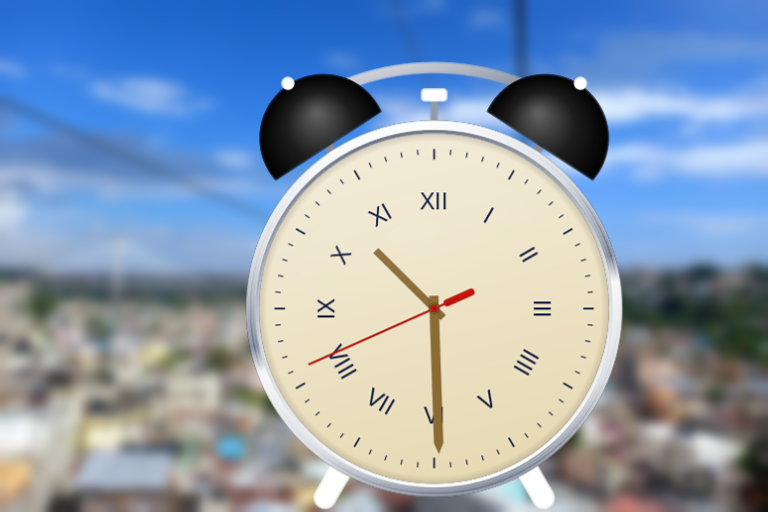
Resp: 10.29.41
